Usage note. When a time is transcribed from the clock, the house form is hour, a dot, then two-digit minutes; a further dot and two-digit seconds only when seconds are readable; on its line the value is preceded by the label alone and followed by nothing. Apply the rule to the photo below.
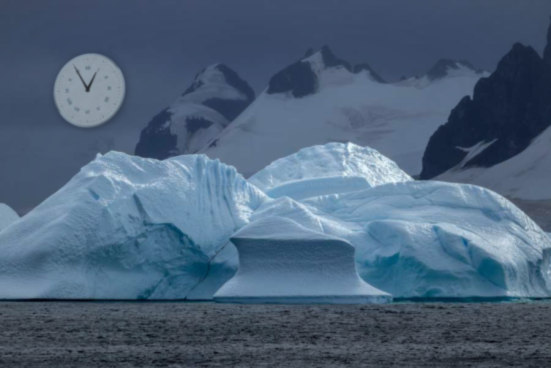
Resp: 12.55
